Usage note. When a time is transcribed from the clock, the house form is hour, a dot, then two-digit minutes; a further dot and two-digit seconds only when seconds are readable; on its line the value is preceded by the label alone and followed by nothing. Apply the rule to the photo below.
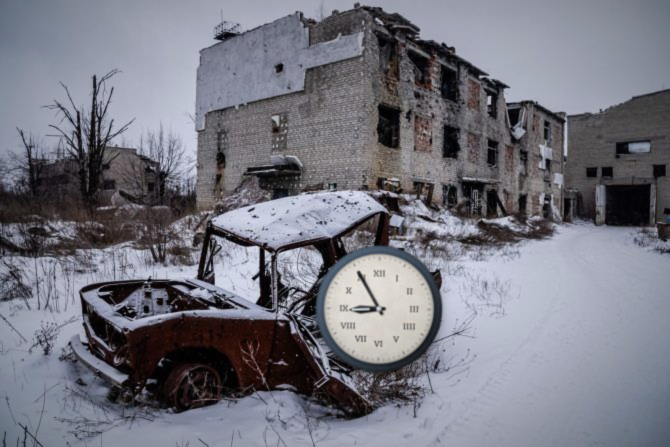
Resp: 8.55
